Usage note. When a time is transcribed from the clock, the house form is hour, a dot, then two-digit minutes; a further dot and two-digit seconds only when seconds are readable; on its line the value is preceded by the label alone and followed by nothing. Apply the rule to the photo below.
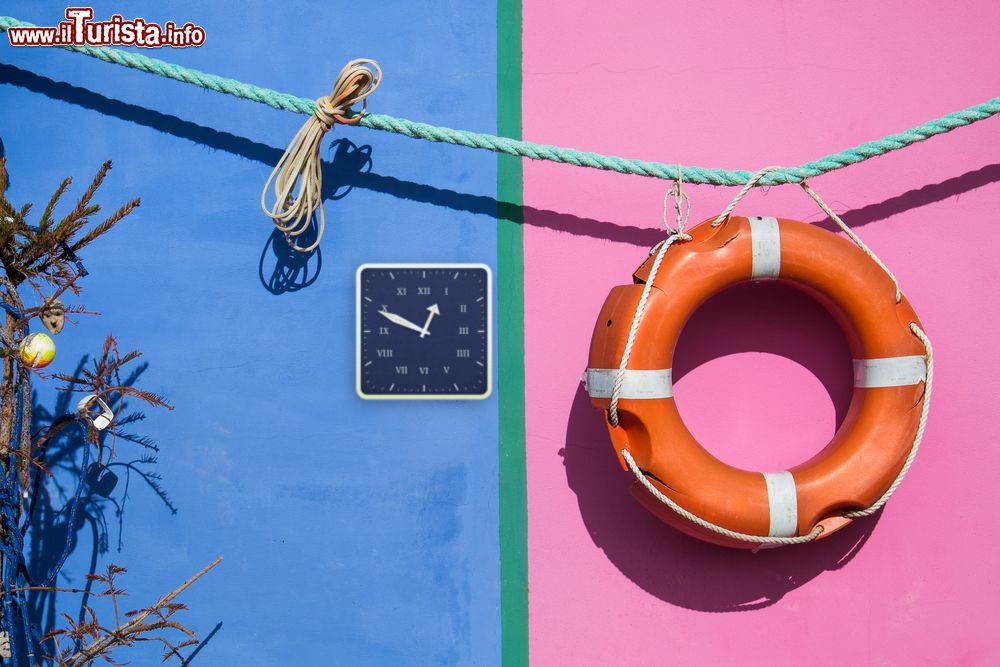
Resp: 12.49
